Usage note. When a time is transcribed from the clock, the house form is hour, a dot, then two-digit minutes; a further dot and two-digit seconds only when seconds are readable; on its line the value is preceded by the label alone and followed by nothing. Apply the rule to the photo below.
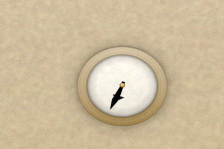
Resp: 6.34
